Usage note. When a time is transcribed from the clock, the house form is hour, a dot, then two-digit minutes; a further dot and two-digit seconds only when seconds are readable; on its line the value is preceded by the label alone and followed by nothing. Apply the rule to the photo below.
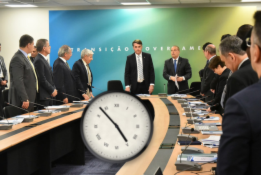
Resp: 4.53
